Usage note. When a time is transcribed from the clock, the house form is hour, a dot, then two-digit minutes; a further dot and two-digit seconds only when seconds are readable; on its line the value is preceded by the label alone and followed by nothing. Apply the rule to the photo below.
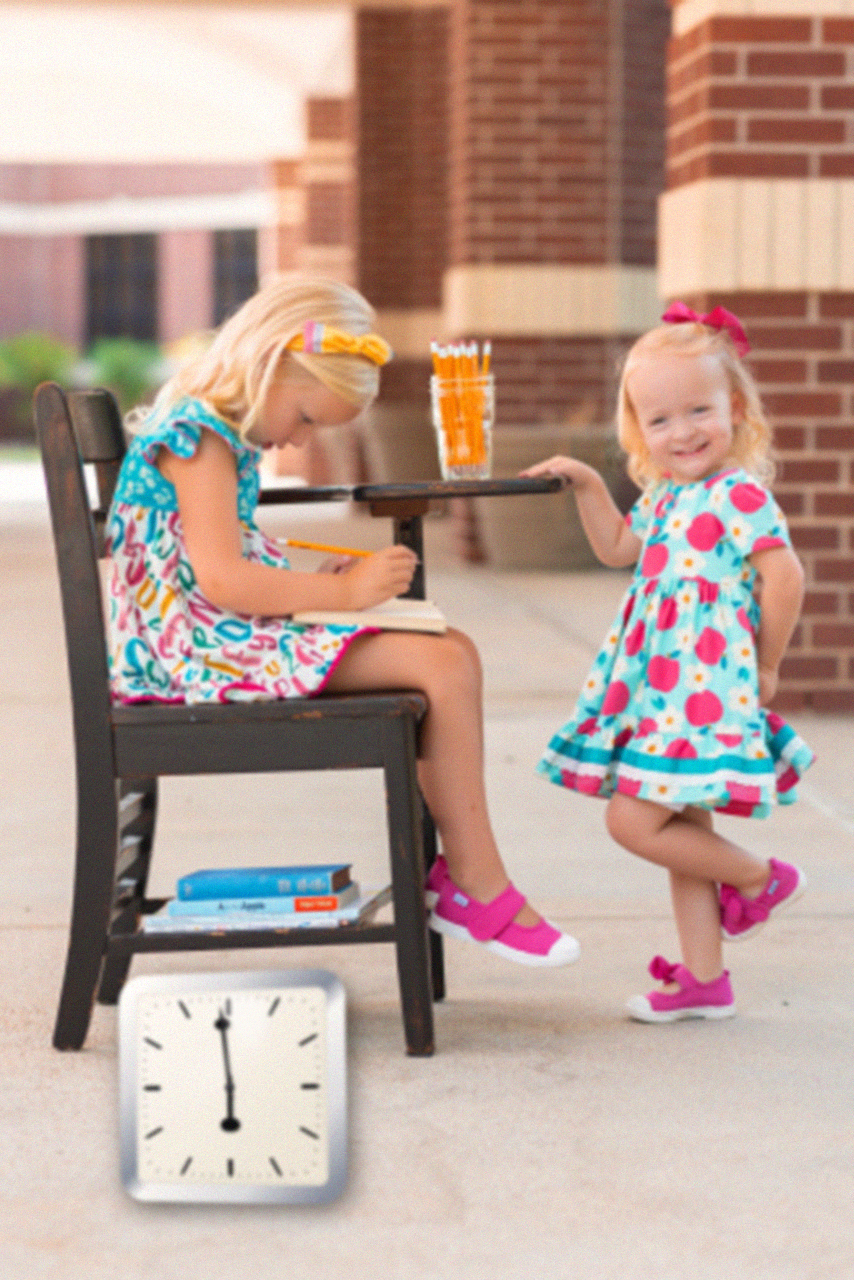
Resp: 5.59
